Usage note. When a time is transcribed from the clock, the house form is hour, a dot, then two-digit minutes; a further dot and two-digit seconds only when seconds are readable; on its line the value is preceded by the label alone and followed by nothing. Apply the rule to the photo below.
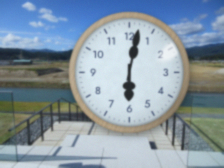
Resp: 6.02
